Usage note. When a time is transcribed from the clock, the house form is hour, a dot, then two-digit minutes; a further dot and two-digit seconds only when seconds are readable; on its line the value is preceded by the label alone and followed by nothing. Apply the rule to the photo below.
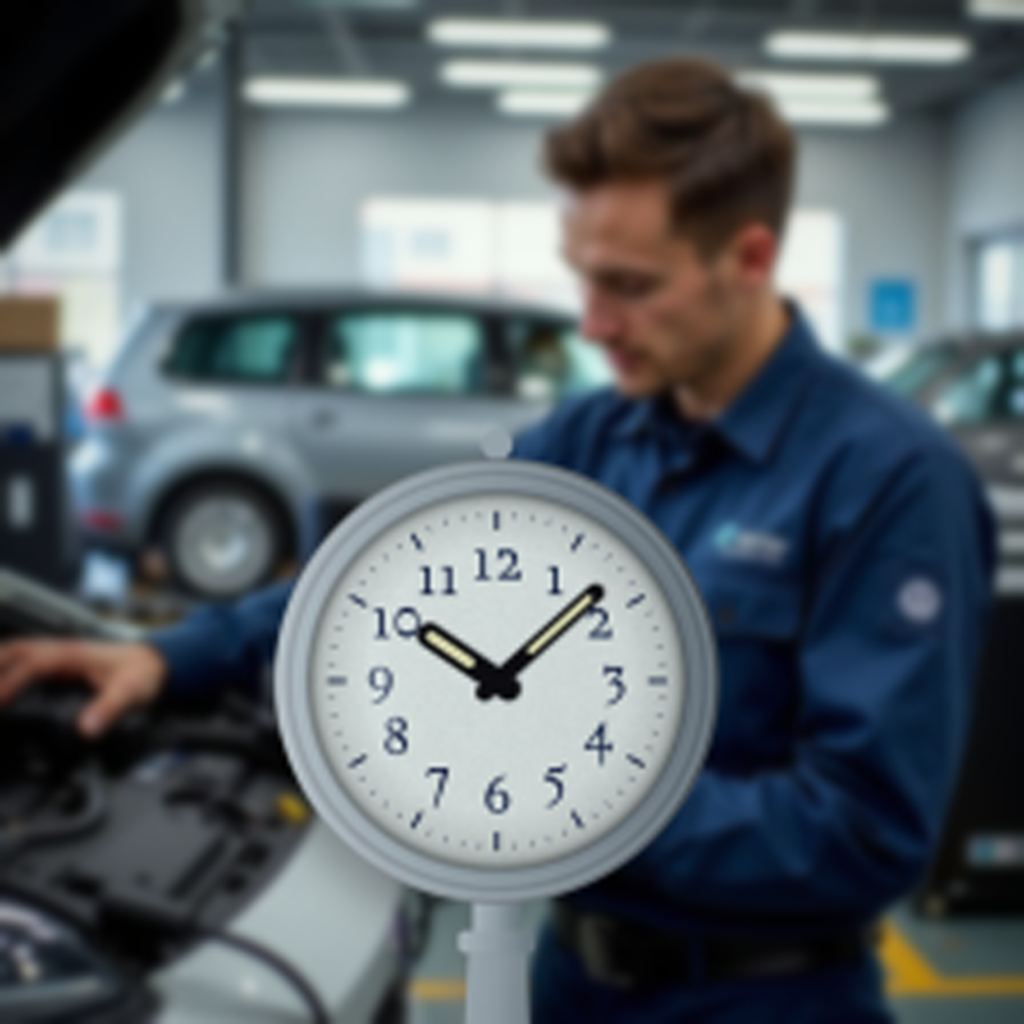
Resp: 10.08
